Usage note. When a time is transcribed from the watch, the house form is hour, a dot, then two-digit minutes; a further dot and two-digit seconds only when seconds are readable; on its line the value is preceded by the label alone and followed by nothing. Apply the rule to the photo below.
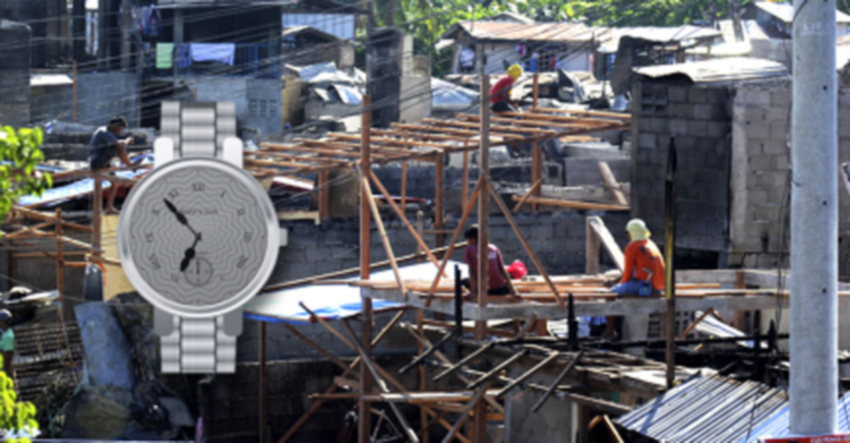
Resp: 6.53
